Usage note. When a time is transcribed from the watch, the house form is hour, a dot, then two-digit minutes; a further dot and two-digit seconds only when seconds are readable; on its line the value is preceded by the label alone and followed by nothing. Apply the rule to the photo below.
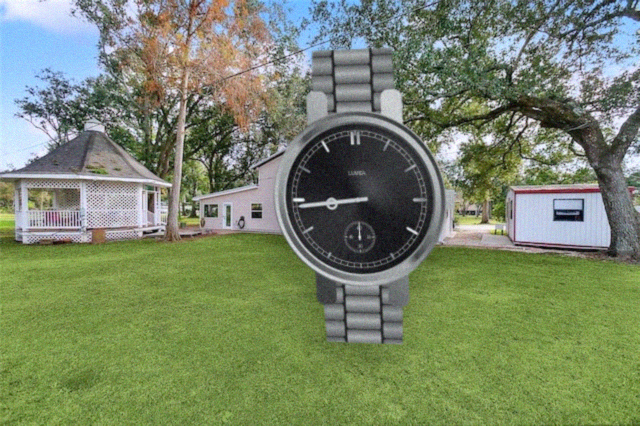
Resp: 8.44
